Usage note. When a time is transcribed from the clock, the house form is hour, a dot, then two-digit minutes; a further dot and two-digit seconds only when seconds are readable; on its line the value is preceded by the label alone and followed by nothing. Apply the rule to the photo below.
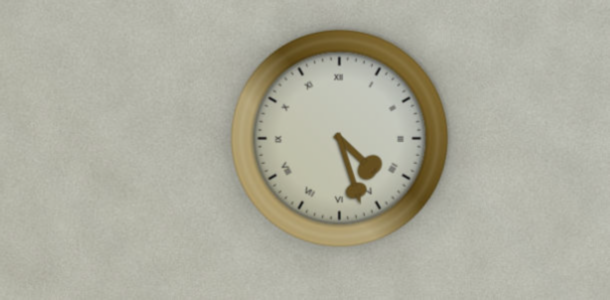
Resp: 4.27
